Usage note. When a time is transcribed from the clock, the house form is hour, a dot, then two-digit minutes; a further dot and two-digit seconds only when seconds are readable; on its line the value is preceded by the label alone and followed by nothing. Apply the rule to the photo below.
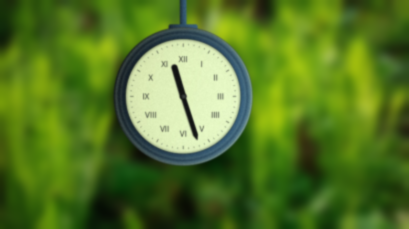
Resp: 11.27
